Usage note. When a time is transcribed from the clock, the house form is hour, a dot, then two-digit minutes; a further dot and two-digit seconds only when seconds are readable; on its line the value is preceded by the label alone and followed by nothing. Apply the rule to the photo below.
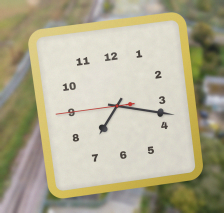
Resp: 7.17.45
